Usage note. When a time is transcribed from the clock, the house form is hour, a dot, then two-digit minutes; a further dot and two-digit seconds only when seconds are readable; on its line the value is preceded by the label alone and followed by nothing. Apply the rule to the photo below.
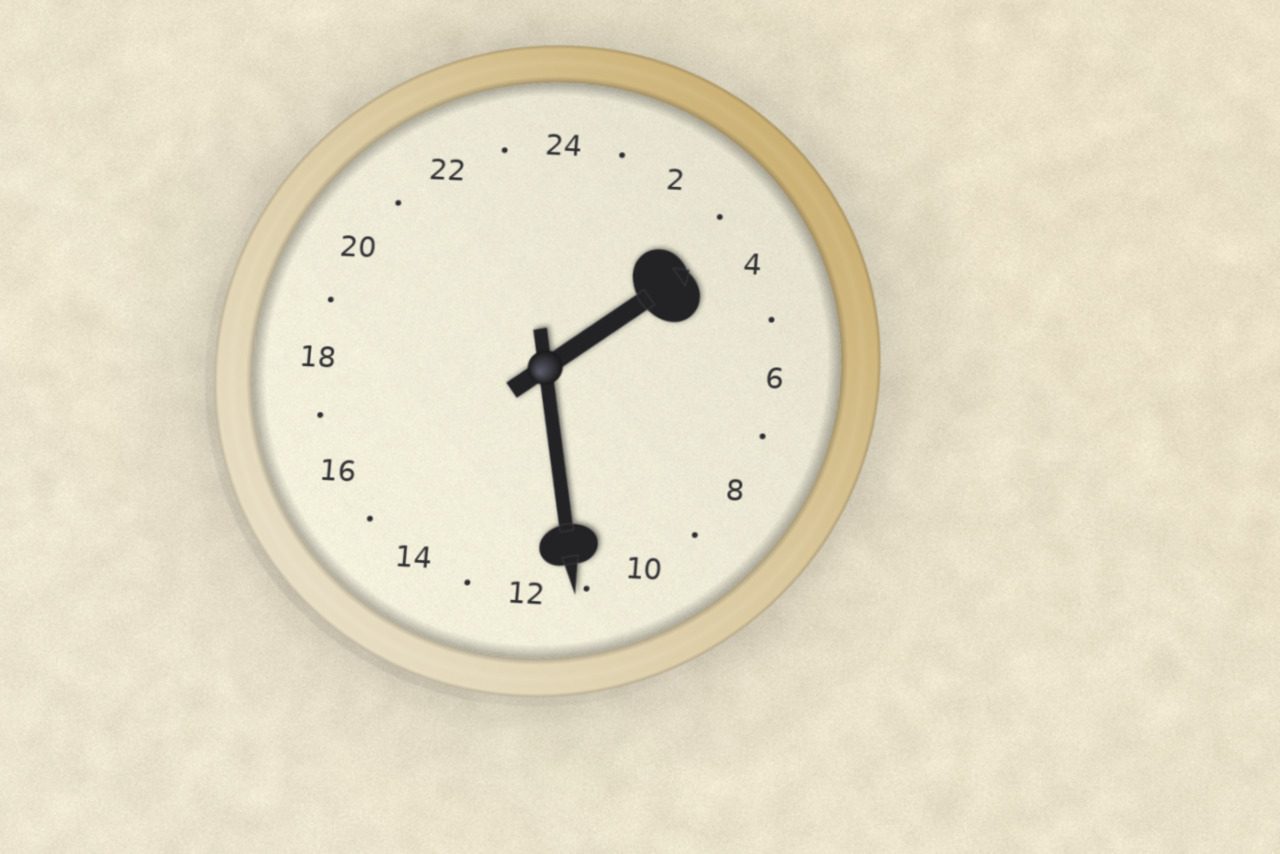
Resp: 3.28
